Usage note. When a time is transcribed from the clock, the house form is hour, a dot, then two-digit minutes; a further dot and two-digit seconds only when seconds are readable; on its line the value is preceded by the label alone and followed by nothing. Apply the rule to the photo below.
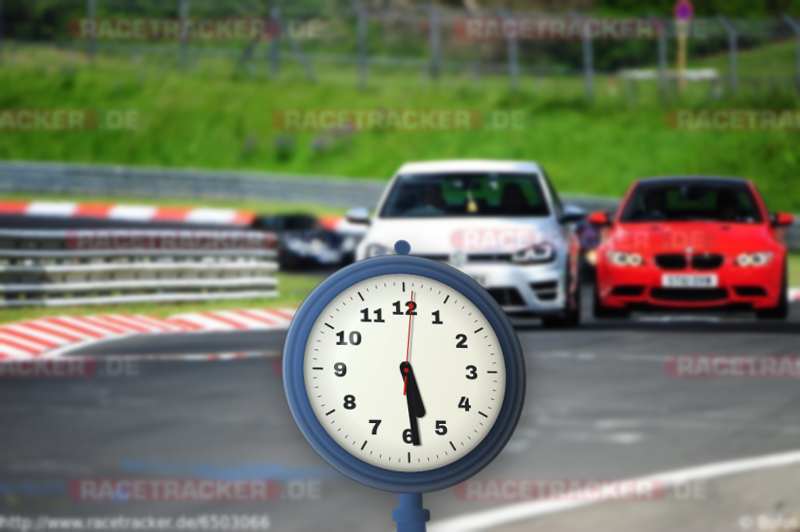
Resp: 5.29.01
